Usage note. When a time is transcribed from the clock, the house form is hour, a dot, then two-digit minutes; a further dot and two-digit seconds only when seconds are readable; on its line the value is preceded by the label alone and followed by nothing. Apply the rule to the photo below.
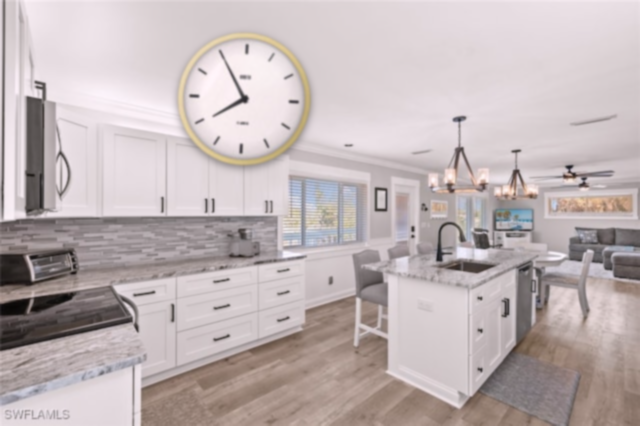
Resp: 7.55
